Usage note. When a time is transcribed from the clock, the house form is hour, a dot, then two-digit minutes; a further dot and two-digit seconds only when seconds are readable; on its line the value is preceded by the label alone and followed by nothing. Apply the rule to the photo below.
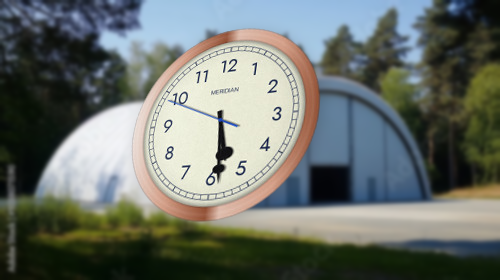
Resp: 5.28.49
